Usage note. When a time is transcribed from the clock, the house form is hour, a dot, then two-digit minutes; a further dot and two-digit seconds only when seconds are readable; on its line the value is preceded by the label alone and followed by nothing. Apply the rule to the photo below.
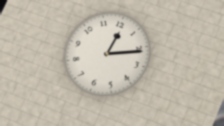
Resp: 12.11
